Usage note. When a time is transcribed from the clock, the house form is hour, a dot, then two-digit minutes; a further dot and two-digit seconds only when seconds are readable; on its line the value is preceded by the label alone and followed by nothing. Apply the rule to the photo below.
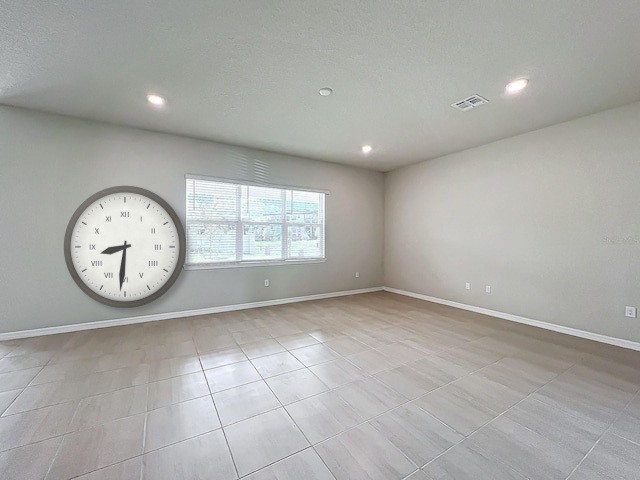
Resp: 8.31
